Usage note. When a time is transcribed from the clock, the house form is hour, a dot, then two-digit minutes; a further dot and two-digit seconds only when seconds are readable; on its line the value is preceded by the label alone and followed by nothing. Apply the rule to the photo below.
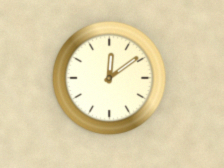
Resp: 12.09
